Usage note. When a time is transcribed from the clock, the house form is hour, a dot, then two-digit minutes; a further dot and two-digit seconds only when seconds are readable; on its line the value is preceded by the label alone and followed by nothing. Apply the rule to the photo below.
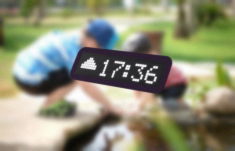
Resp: 17.36
